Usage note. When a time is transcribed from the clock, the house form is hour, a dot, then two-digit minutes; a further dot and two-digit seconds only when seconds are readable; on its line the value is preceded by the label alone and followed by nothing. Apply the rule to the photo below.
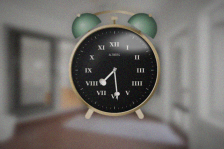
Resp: 7.29
